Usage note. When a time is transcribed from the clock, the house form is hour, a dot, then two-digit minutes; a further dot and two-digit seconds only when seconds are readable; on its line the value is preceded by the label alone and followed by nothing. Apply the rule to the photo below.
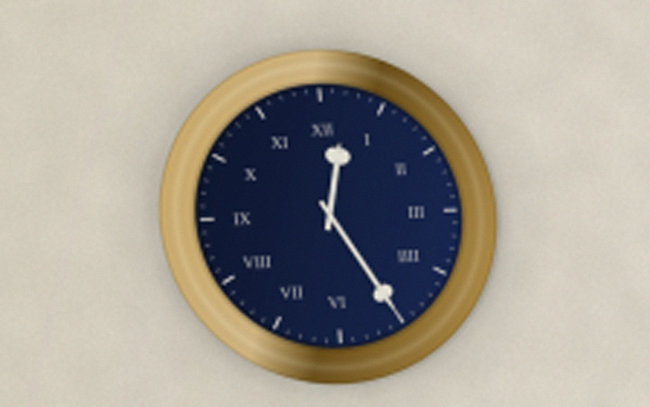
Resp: 12.25
